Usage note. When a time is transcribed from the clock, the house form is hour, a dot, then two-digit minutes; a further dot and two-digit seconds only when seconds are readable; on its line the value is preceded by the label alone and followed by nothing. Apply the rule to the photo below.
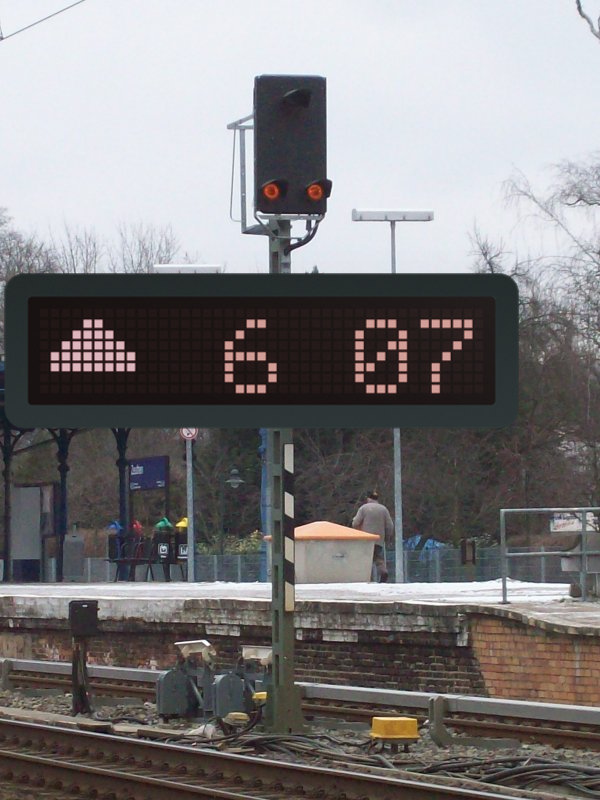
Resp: 6.07
